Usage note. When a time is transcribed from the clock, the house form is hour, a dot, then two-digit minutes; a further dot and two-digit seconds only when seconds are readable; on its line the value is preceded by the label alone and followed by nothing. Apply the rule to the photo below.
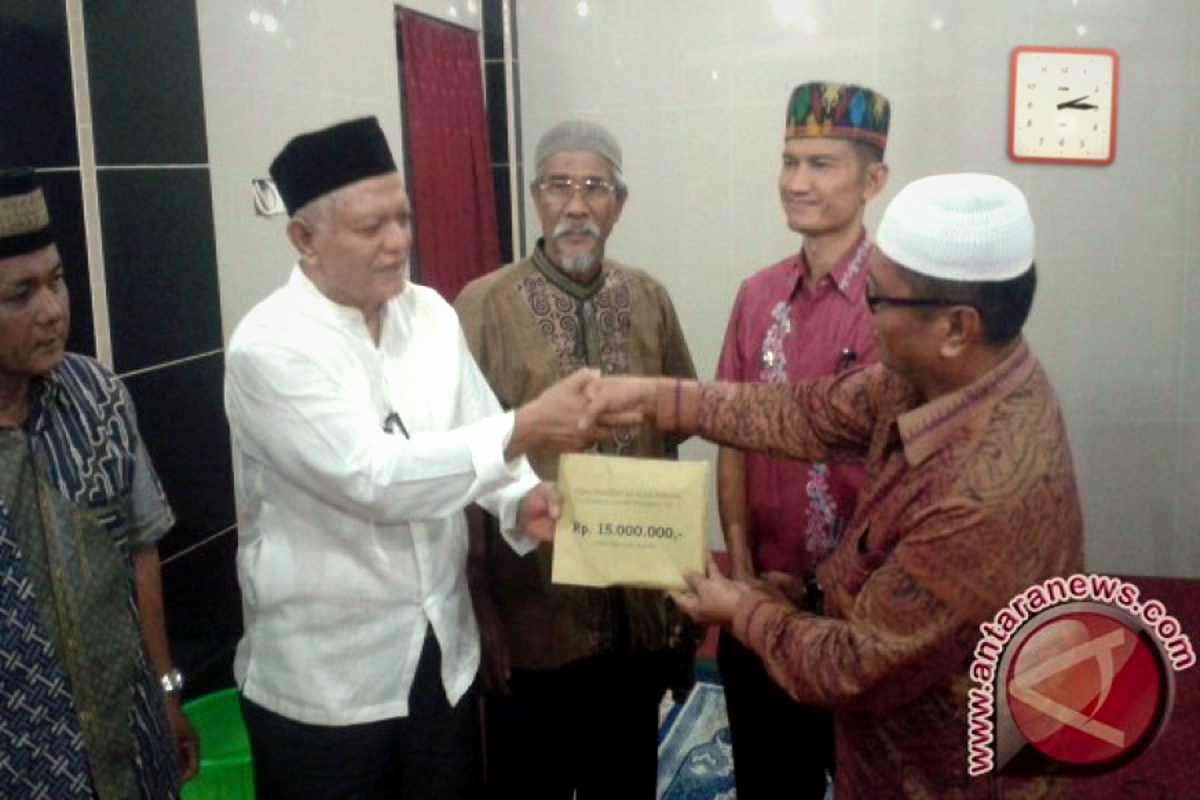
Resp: 2.15
